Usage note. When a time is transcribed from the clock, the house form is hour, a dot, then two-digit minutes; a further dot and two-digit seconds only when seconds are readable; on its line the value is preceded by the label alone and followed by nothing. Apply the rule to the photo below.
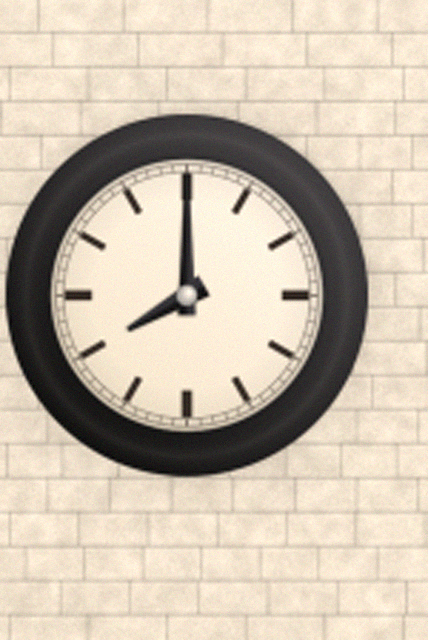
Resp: 8.00
